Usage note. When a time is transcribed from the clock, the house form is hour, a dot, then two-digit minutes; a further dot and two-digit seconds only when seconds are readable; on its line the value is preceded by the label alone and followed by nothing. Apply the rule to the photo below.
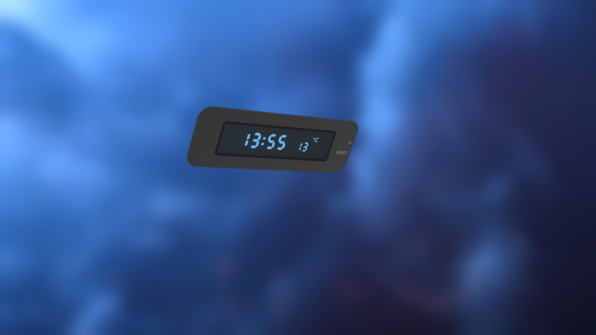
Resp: 13.55
